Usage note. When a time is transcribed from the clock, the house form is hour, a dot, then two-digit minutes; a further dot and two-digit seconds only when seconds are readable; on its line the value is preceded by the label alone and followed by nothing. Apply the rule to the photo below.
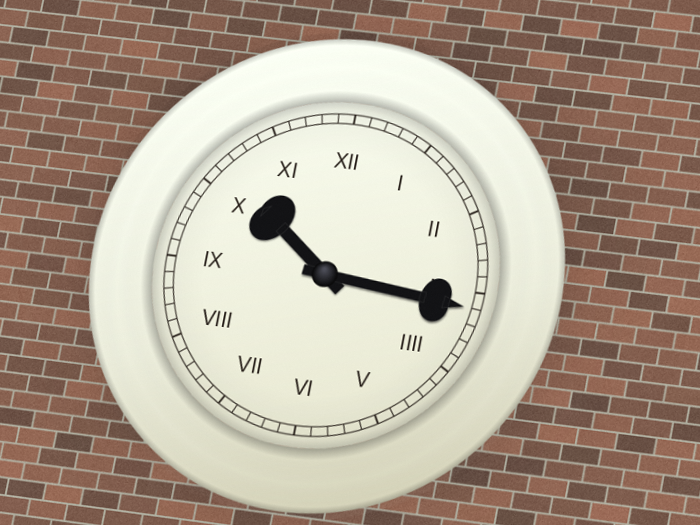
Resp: 10.16
